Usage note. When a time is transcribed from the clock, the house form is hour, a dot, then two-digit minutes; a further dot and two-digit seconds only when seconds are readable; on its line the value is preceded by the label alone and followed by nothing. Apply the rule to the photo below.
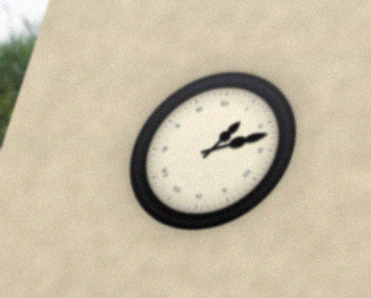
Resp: 1.12
